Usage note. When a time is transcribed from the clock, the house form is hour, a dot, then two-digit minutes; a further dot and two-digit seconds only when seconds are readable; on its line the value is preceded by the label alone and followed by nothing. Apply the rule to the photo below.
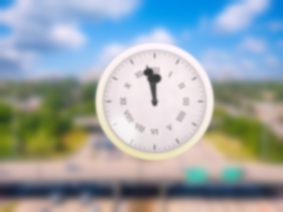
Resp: 11.58
